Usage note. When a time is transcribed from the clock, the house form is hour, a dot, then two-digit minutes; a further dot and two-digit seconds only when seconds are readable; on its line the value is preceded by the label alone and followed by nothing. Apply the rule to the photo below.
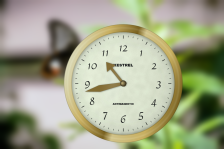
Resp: 10.43
